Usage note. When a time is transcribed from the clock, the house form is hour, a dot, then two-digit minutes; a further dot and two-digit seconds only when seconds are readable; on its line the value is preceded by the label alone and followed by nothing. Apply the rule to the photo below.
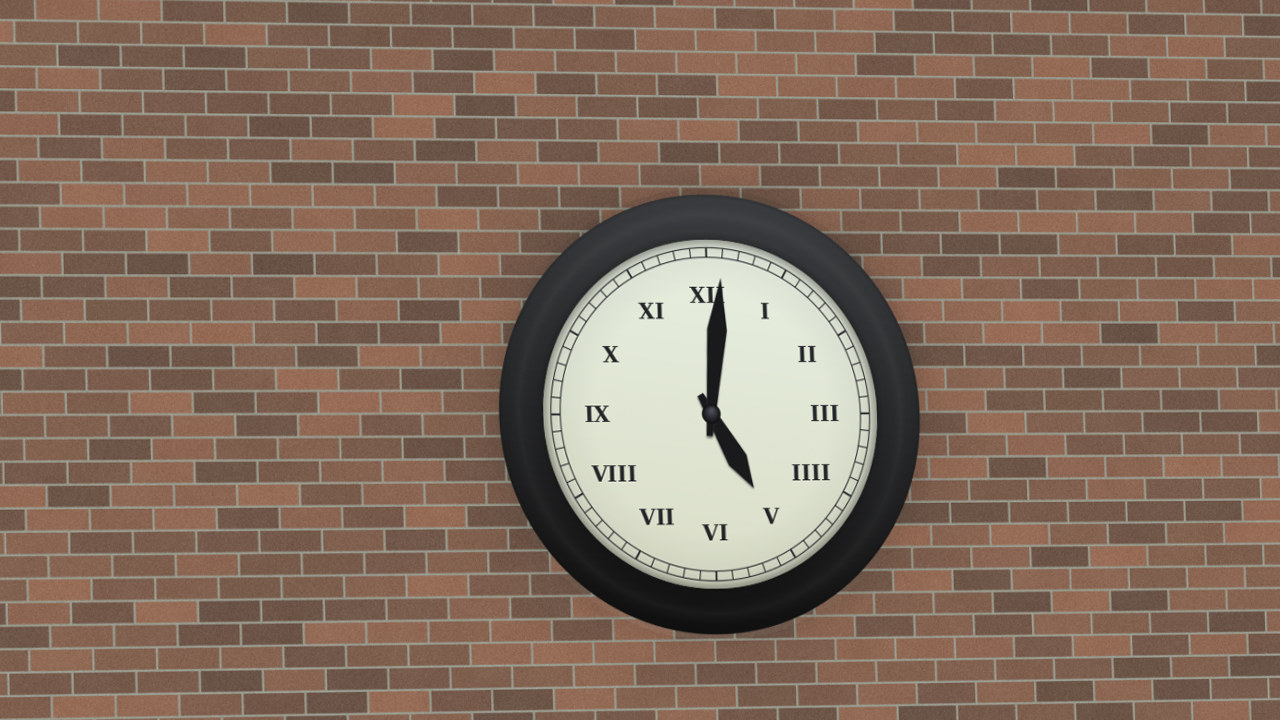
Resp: 5.01
